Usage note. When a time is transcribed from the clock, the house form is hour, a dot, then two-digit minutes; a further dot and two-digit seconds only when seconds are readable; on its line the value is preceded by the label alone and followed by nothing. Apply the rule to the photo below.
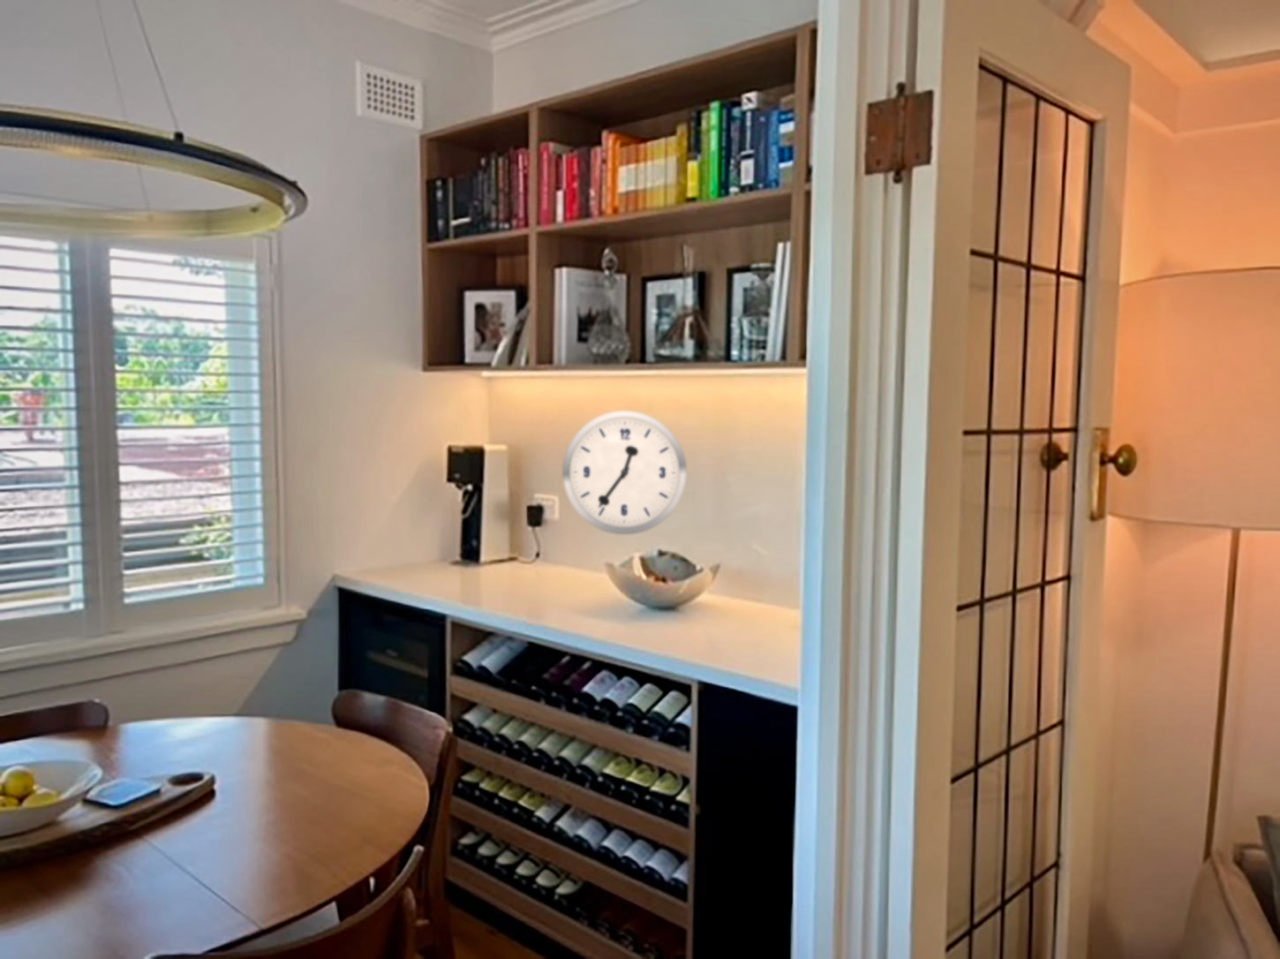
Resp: 12.36
